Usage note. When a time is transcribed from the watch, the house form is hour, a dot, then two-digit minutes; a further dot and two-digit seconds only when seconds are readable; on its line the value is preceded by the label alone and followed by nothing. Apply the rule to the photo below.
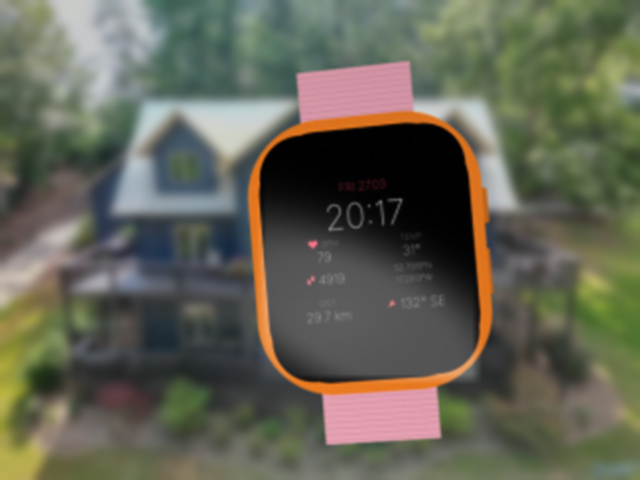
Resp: 20.17
